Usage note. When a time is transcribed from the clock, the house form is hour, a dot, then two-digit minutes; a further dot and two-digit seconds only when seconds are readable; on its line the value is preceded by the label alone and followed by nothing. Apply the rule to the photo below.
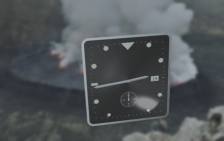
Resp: 2.44
